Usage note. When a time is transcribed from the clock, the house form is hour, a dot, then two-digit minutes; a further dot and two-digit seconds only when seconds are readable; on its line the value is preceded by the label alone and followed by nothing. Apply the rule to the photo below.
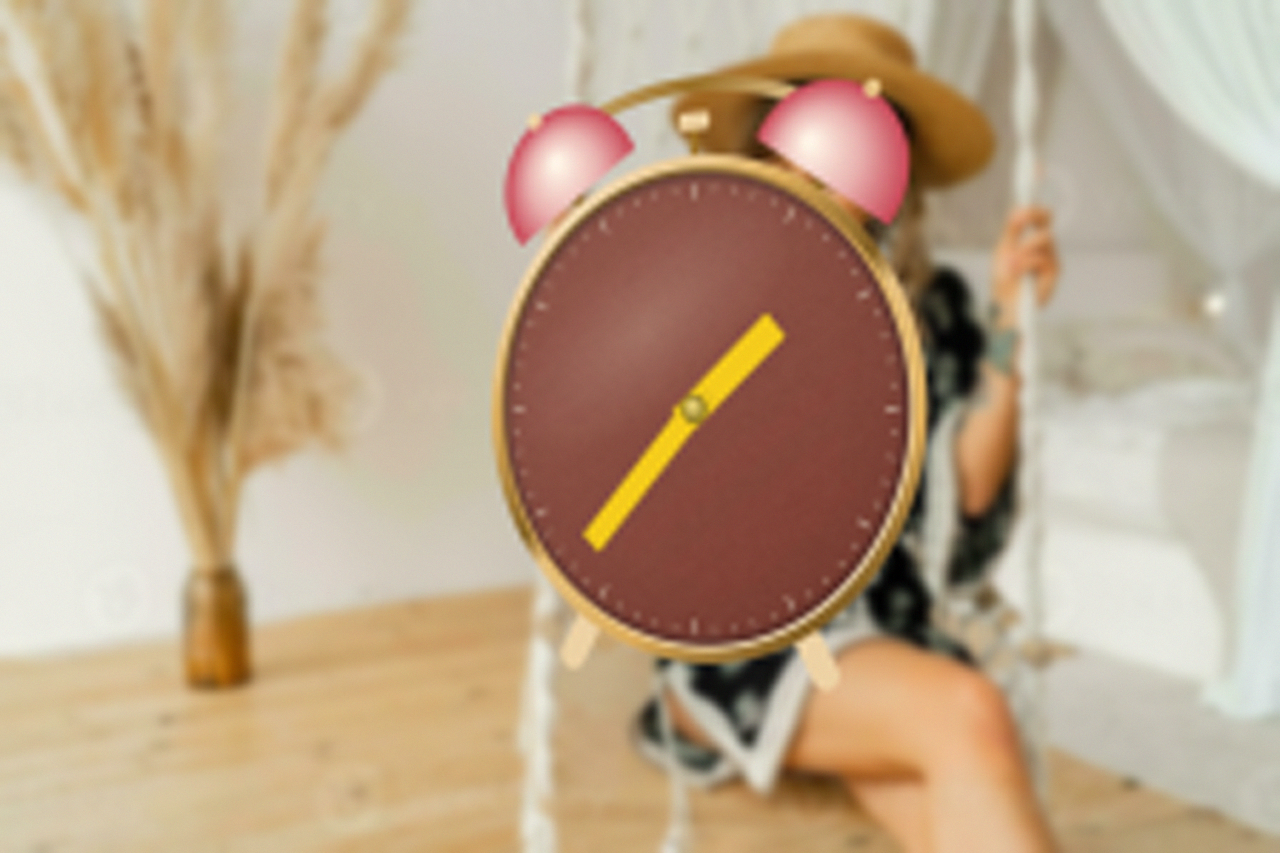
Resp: 1.37
